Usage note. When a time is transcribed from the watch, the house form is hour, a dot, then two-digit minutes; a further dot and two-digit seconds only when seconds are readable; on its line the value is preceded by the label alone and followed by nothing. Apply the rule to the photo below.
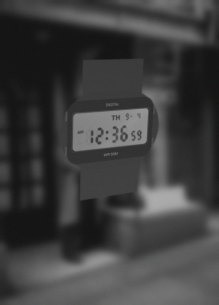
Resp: 12.36.59
